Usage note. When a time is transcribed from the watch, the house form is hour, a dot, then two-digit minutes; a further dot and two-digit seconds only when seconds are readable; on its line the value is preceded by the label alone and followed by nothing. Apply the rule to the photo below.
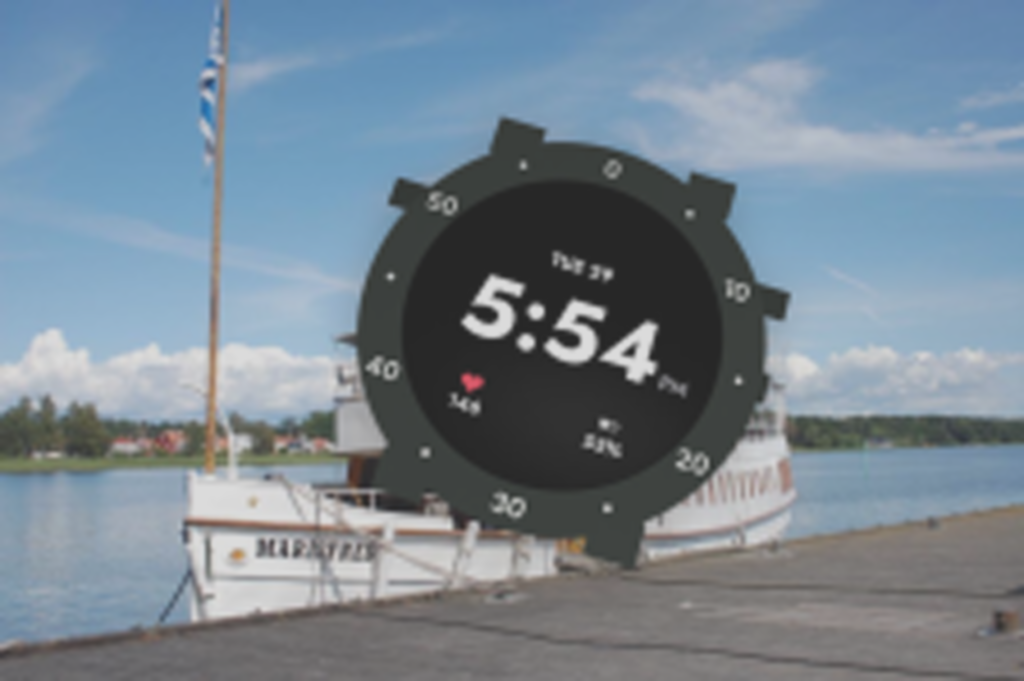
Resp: 5.54
